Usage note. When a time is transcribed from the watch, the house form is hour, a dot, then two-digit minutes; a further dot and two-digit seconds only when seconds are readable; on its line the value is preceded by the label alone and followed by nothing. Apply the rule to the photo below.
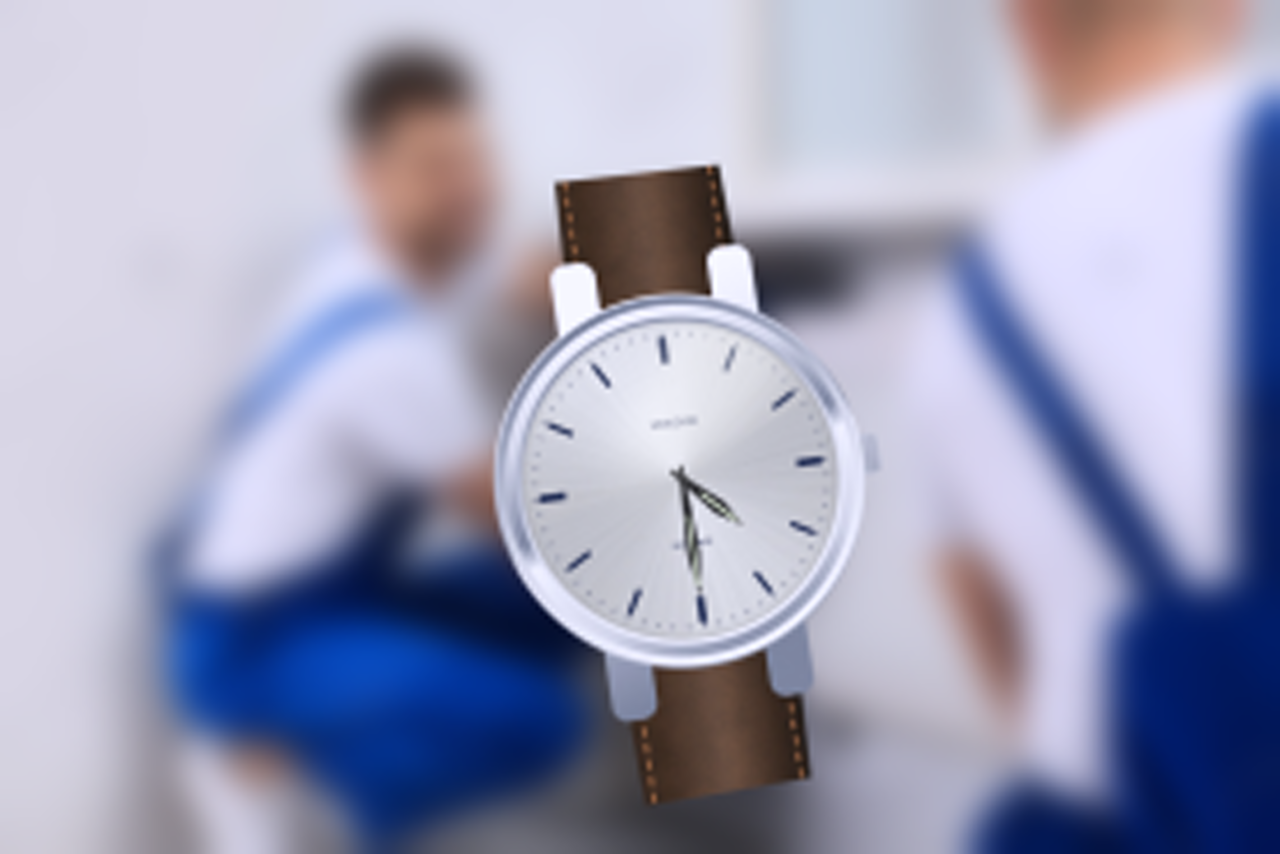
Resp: 4.30
